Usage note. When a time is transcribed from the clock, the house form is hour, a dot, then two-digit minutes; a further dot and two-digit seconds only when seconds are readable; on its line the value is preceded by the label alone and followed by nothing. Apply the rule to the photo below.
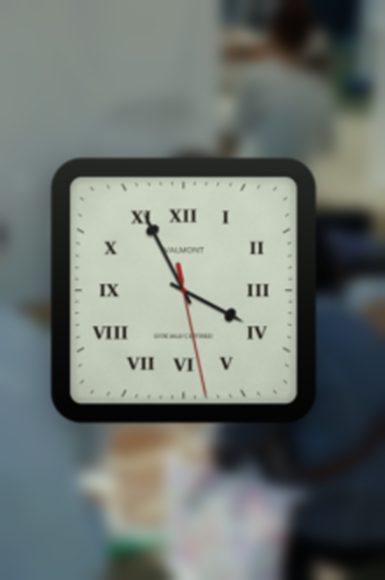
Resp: 3.55.28
